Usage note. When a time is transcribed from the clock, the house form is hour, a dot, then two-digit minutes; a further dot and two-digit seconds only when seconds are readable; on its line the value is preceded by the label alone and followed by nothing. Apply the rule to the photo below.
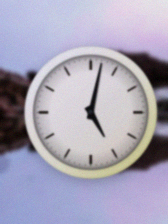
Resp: 5.02
